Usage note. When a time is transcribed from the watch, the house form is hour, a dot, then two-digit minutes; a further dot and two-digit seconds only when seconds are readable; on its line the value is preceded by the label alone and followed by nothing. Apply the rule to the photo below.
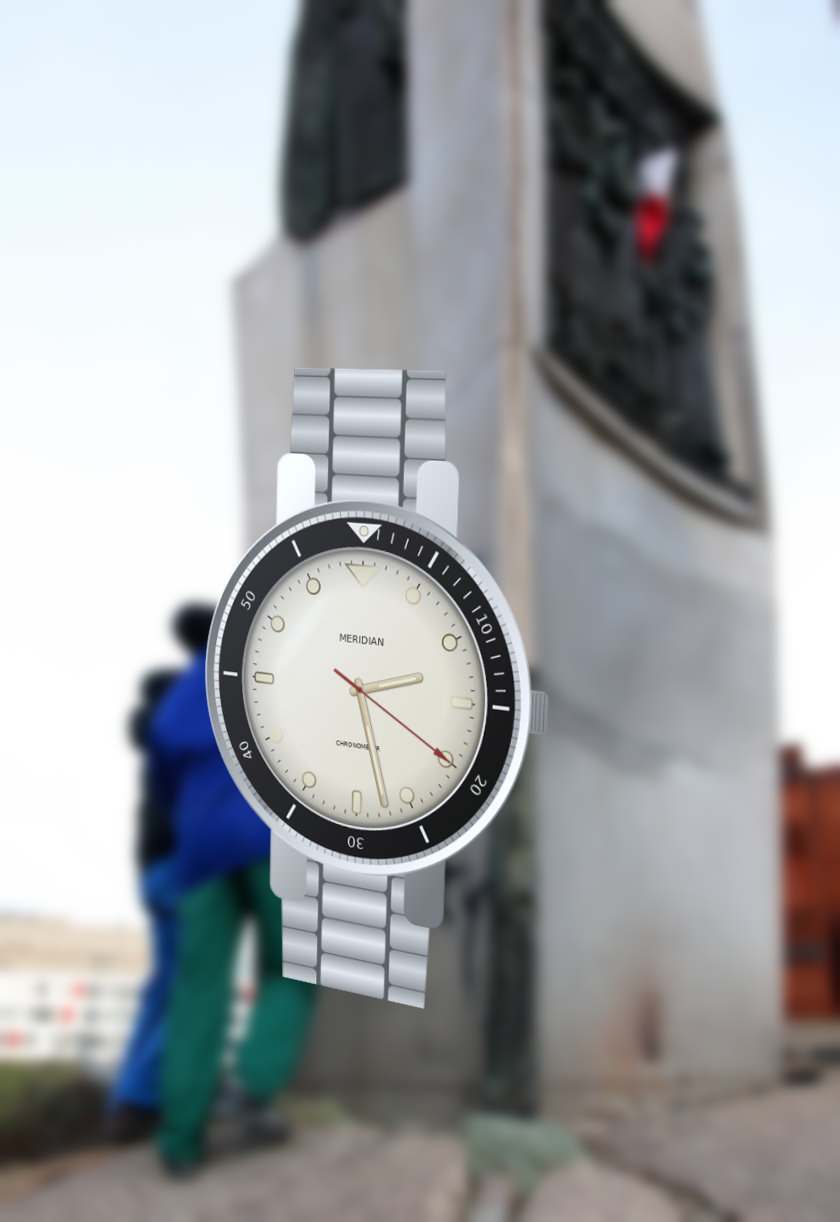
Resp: 2.27.20
